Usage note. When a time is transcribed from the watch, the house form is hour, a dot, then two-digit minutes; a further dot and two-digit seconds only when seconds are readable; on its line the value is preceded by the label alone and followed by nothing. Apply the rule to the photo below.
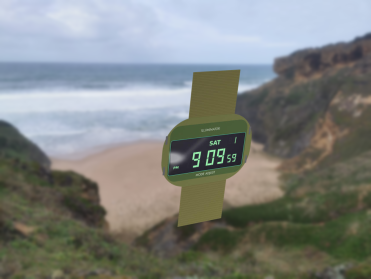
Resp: 9.09.59
